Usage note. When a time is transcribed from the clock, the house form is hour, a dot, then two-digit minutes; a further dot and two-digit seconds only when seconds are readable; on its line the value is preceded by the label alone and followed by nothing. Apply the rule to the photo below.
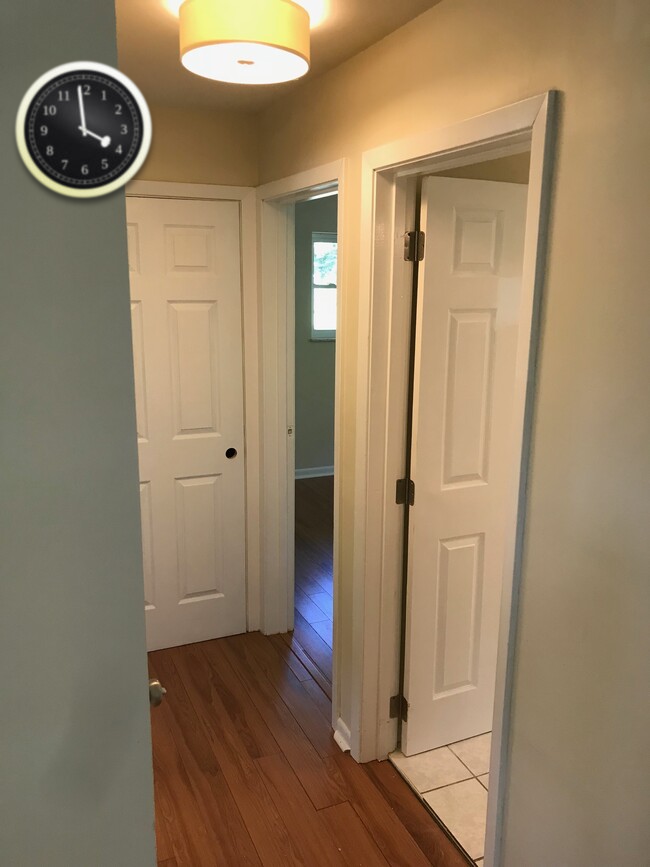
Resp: 3.59
